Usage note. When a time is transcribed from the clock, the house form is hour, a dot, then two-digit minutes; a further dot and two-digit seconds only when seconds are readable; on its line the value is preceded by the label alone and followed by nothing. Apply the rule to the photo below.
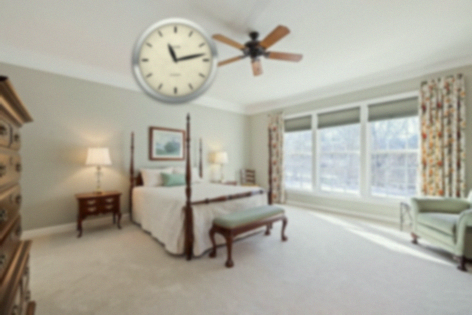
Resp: 11.13
